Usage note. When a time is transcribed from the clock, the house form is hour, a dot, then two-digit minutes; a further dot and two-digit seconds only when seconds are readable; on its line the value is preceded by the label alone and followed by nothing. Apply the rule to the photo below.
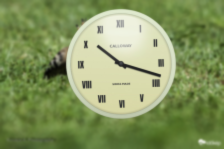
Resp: 10.18
